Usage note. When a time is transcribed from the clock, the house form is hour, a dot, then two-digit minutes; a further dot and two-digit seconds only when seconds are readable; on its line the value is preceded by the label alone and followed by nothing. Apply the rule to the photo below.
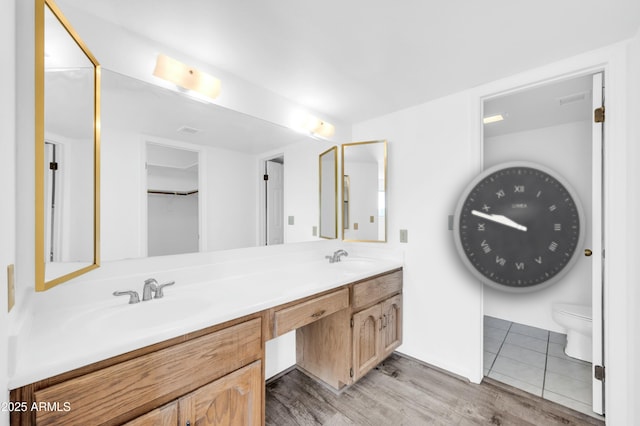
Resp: 9.48
